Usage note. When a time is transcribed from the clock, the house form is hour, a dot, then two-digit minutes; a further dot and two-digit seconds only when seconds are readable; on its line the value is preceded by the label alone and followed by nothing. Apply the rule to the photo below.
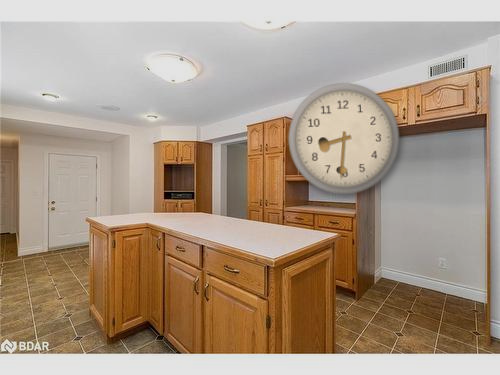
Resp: 8.31
